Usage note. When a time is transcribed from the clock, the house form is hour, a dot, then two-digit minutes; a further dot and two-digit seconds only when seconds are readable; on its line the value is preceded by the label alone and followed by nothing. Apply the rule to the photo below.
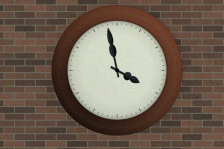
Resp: 3.58
